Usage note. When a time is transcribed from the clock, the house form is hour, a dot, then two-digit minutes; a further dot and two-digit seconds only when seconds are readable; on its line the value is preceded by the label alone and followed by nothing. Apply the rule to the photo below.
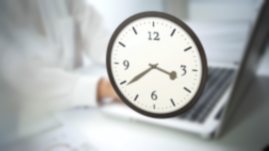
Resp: 3.39
